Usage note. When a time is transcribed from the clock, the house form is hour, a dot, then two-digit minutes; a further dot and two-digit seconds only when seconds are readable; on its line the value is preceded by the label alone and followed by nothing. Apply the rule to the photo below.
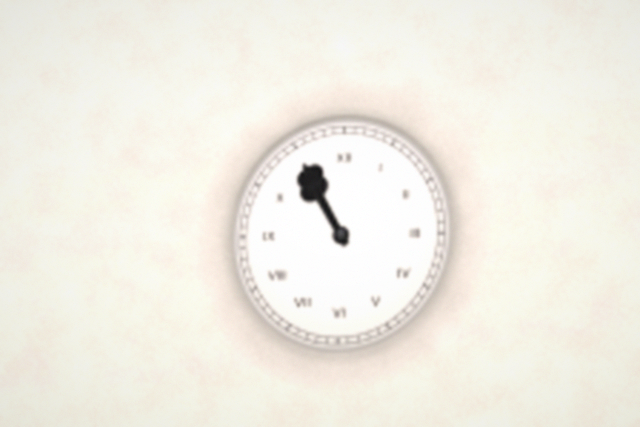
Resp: 10.55
